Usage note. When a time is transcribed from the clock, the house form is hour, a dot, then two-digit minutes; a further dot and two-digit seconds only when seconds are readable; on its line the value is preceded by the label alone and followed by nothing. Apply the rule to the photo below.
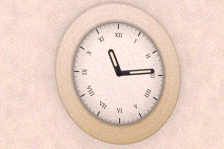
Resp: 11.14
